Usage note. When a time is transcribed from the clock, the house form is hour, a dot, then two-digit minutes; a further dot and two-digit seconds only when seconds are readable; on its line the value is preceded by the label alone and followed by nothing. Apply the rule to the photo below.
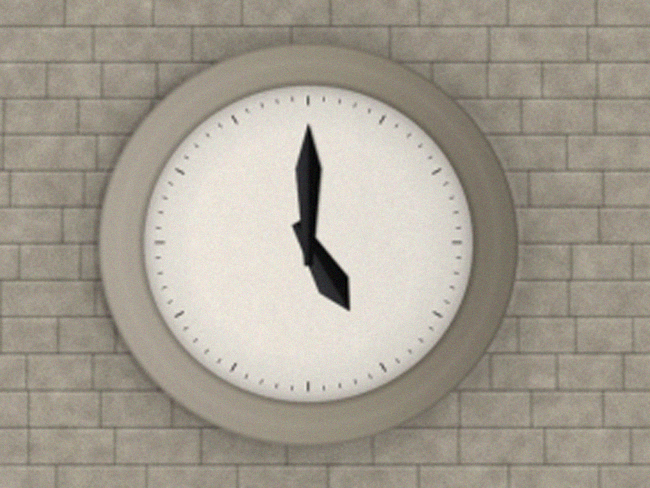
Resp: 5.00
